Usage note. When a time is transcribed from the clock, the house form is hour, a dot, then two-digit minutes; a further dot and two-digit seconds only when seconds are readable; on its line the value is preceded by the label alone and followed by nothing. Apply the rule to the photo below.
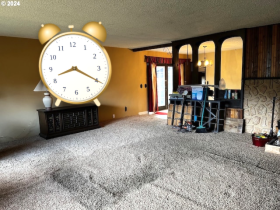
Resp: 8.20
